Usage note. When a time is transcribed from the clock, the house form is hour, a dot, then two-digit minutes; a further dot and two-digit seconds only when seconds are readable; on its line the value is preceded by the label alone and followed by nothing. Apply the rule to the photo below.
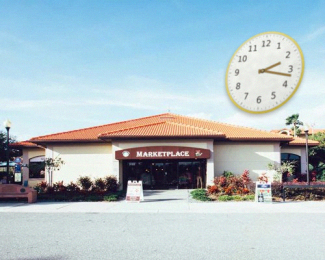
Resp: 2.17
